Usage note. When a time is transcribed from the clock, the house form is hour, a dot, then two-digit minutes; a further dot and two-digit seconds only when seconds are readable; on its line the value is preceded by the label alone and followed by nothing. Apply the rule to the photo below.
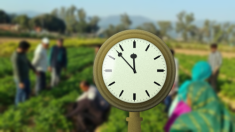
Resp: 11.53
